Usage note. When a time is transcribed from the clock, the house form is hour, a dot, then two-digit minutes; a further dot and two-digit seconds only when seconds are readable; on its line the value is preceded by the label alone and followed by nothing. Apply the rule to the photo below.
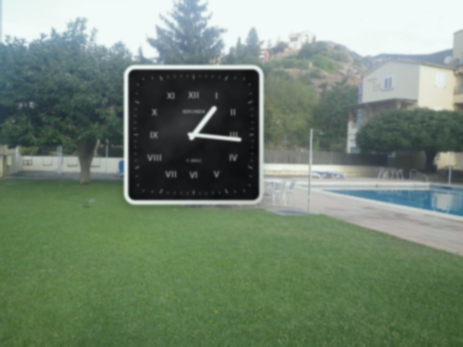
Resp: 1.16
